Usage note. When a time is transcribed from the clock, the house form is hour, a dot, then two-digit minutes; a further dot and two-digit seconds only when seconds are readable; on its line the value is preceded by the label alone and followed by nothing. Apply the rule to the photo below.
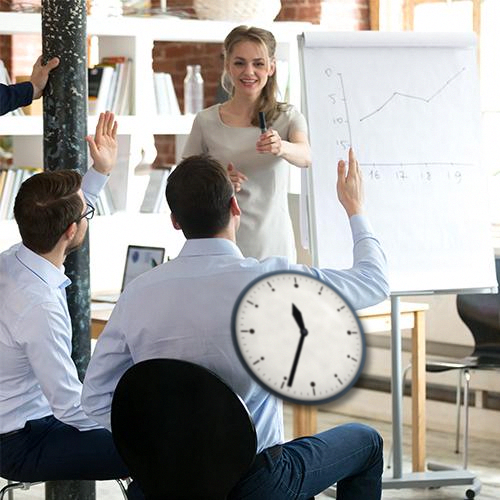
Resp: 11.34
